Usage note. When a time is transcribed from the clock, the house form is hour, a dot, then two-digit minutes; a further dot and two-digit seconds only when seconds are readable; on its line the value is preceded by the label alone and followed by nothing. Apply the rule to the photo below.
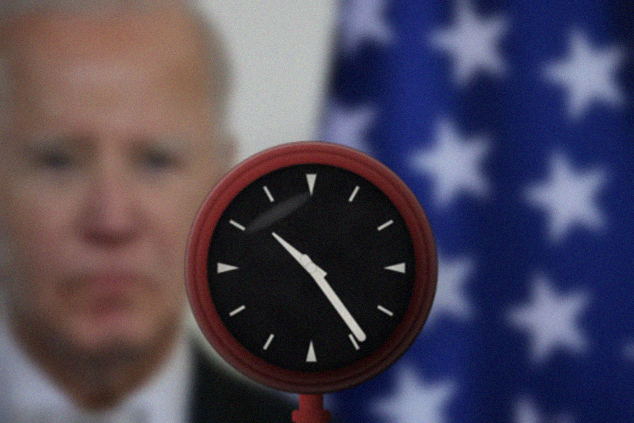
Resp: 10.24
